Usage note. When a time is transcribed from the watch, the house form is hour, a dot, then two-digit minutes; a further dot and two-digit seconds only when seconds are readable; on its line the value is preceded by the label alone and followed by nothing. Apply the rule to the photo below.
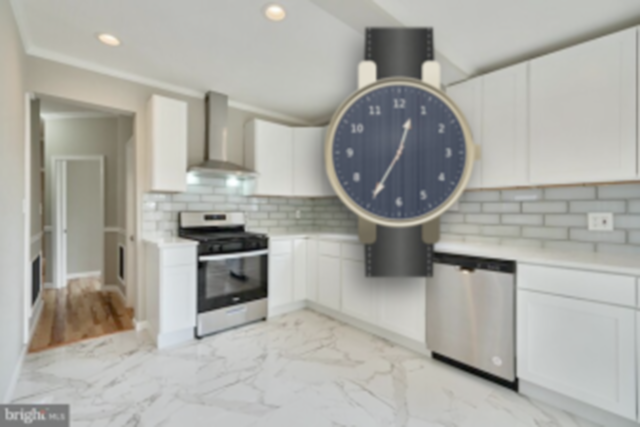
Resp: 12.35
